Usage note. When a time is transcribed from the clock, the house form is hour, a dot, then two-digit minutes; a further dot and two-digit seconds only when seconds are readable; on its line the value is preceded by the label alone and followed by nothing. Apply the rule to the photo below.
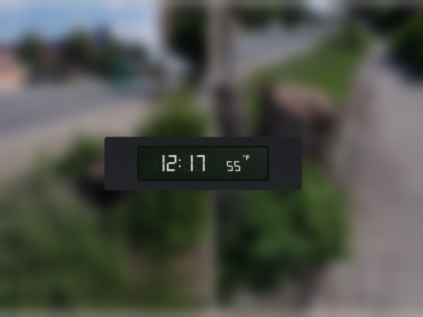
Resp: 12.17
